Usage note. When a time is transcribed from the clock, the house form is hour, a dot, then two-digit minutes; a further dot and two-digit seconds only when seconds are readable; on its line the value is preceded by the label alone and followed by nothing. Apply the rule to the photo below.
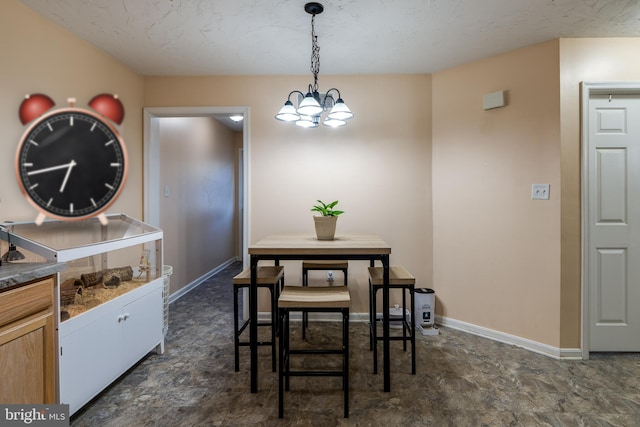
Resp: 6.43
